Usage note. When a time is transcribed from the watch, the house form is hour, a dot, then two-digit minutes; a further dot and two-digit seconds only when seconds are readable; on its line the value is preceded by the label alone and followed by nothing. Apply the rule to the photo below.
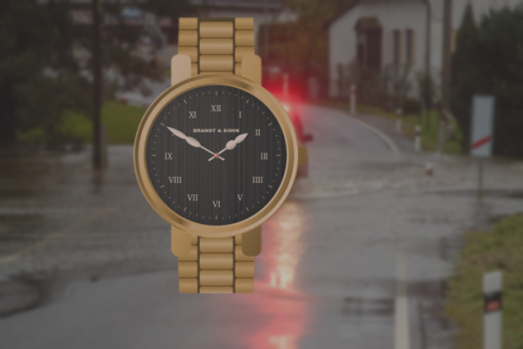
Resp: 1.50
